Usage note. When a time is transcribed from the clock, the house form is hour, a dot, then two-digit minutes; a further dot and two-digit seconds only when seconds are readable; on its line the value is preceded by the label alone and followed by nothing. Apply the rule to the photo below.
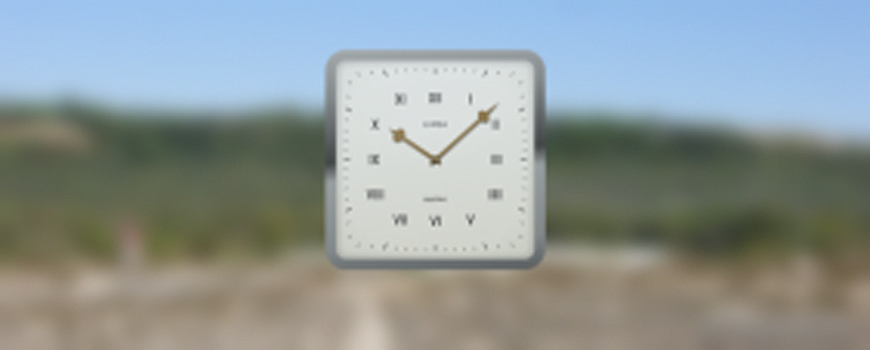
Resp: 10.08
